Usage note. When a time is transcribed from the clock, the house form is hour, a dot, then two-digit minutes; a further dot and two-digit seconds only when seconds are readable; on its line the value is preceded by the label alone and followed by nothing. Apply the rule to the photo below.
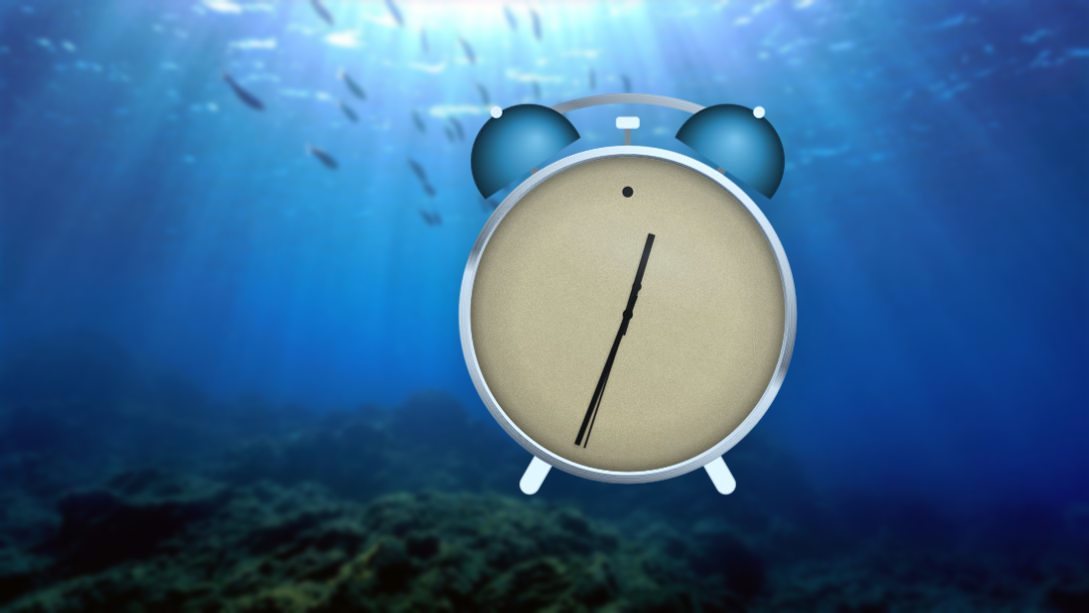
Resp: 12.33.33
